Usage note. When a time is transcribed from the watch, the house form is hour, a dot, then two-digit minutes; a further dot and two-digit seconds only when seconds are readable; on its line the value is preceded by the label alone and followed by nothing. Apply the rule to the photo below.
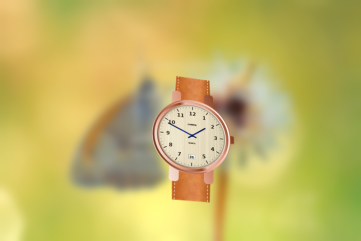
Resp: 1.49
